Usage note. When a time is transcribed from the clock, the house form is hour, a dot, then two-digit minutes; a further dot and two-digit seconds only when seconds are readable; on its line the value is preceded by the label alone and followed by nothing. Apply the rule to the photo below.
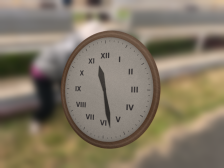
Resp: 11.28
